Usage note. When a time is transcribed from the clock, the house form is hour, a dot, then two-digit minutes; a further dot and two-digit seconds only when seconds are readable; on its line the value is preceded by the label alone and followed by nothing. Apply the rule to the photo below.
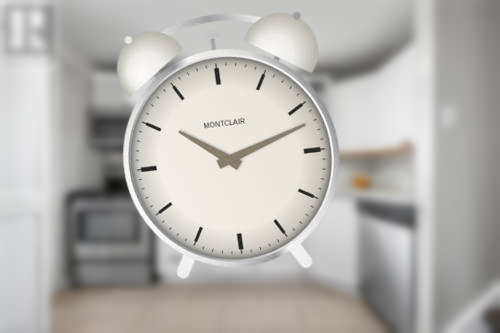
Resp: 10.12
